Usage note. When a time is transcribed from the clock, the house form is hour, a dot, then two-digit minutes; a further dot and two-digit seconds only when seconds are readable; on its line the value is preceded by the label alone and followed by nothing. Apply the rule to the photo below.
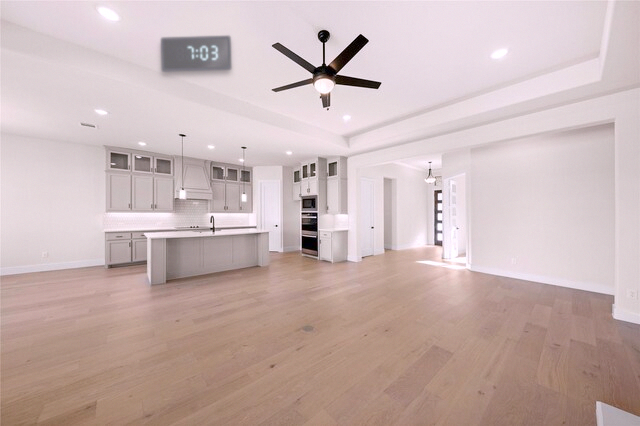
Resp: 7.03
